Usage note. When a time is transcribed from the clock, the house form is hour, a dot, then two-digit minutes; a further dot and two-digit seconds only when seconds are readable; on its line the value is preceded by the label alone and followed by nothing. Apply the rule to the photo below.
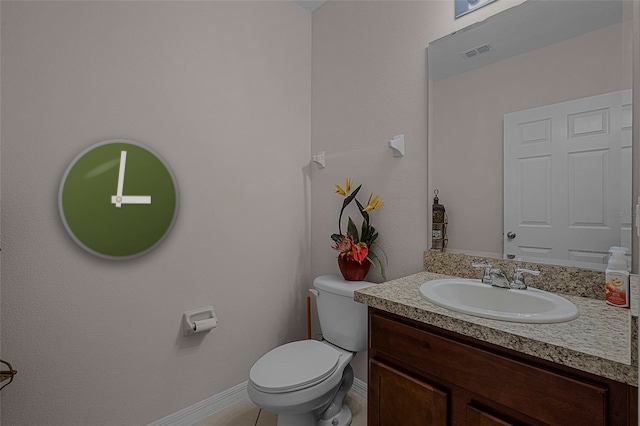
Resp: 3.01
